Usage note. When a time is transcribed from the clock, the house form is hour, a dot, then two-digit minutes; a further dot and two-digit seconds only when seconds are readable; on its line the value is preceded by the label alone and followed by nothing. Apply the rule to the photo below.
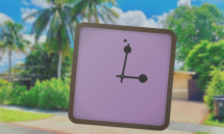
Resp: 3.01
